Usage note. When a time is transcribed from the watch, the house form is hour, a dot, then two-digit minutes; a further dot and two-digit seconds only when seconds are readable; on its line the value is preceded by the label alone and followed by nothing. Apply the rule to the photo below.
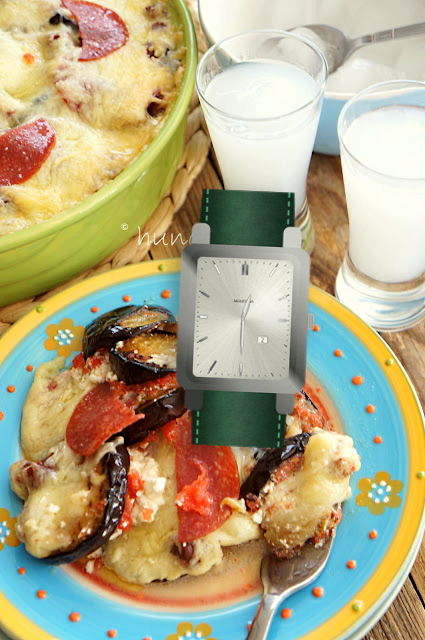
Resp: 12.30
